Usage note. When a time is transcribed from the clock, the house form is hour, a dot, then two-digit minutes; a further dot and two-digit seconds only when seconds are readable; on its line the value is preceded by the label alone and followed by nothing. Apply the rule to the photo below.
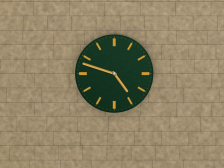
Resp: 4.48
